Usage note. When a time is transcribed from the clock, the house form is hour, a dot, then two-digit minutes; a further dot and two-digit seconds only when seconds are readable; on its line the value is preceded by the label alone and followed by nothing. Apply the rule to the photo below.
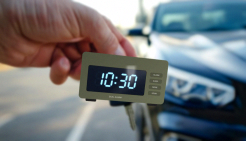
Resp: 10.30
